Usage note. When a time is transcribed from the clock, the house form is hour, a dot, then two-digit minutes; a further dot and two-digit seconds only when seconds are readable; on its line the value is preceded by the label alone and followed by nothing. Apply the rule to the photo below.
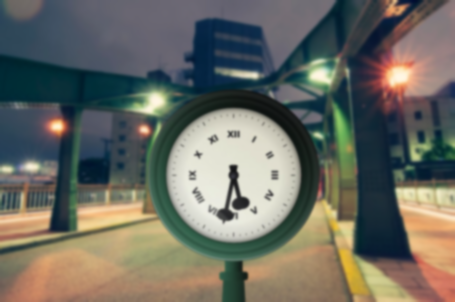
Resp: 5.32
